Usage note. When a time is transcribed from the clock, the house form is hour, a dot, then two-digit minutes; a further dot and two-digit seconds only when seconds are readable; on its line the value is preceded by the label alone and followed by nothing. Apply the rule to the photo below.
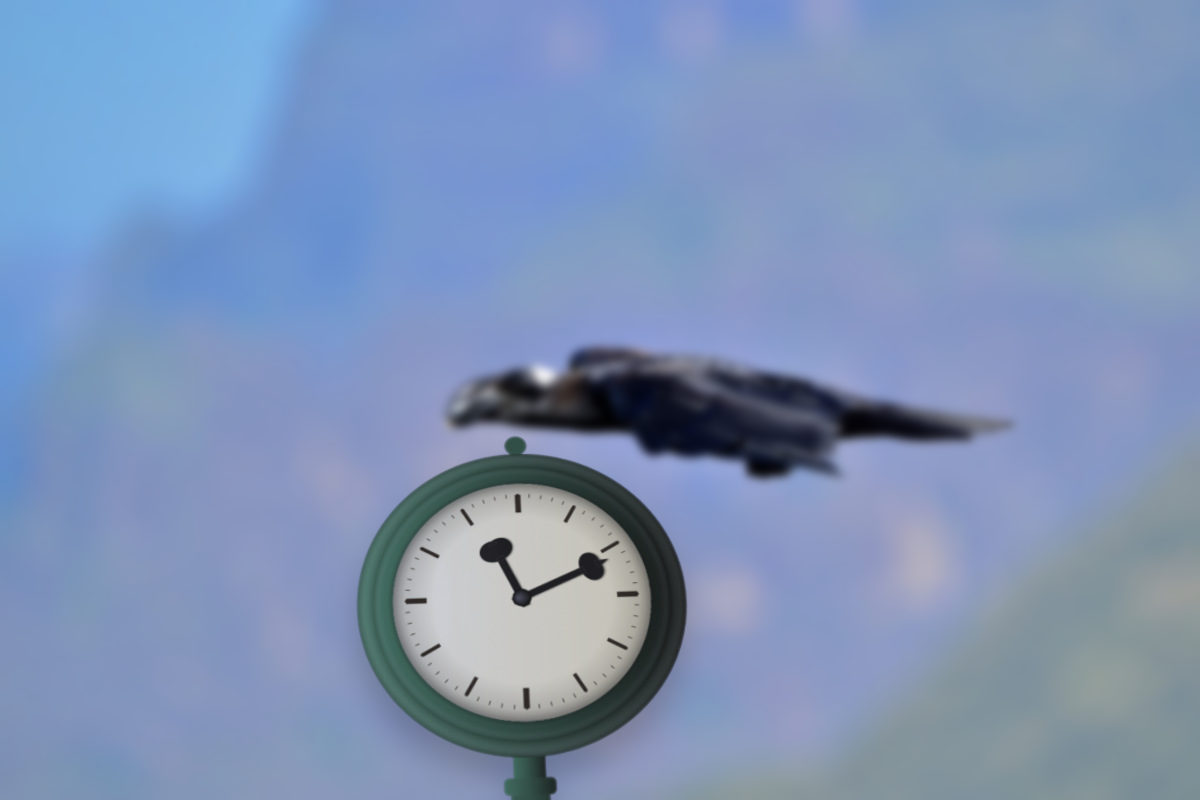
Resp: 11.11
